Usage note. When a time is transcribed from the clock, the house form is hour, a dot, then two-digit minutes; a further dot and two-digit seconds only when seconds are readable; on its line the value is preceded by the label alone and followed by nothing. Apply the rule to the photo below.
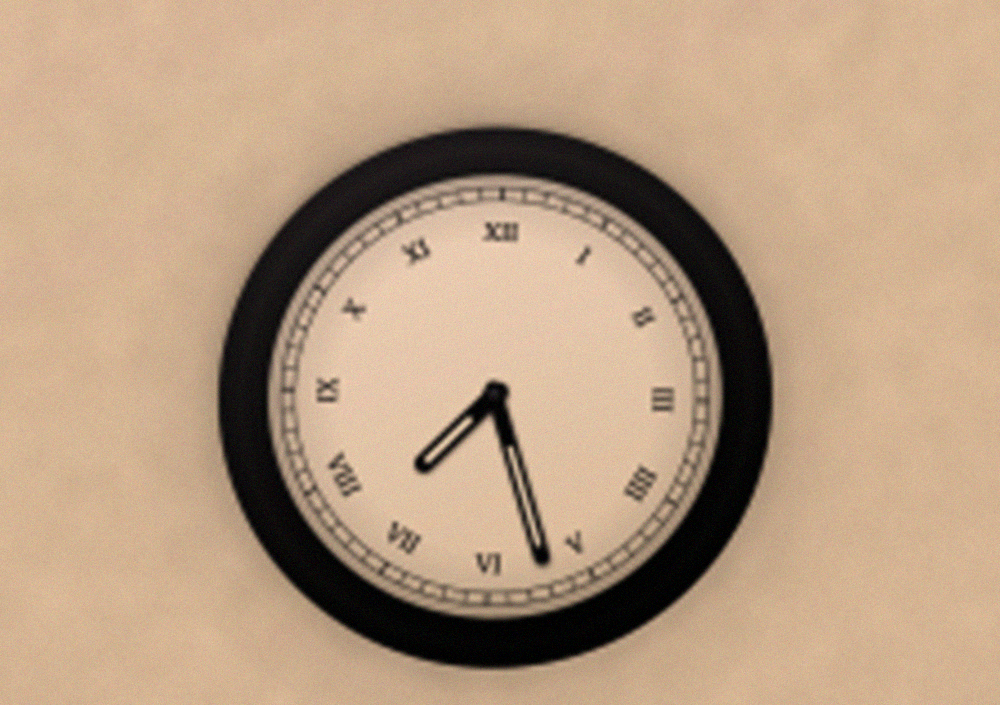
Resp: 7.27
